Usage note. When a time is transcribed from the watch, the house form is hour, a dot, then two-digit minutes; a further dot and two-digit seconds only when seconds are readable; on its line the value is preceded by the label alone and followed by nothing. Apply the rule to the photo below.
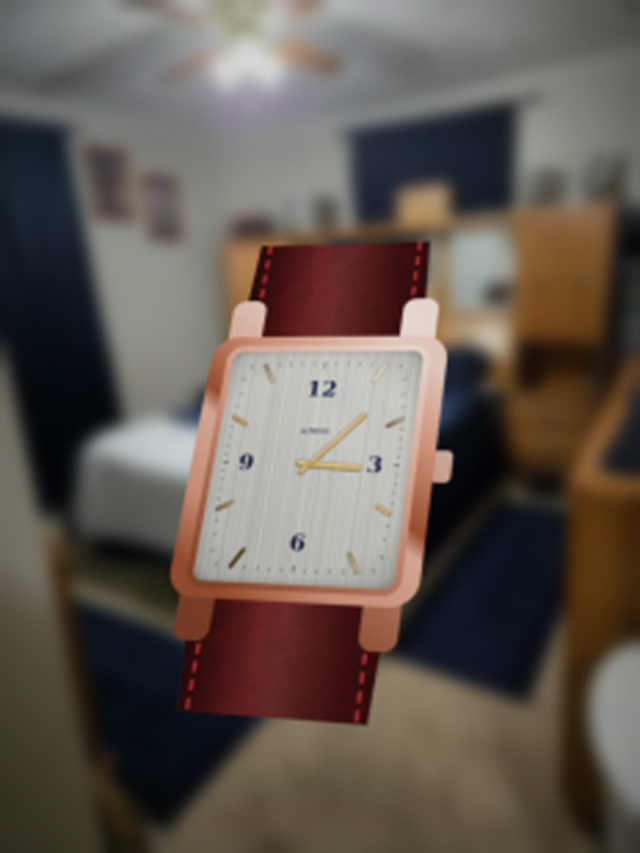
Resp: 3.07
